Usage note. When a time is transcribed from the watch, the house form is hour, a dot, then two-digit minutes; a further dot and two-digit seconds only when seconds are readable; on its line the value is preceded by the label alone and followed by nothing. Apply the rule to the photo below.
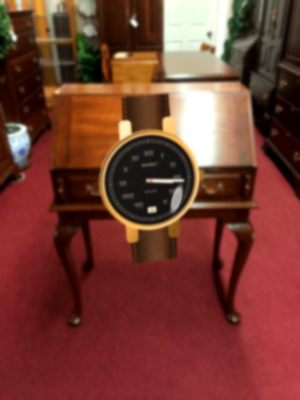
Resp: 3.16
